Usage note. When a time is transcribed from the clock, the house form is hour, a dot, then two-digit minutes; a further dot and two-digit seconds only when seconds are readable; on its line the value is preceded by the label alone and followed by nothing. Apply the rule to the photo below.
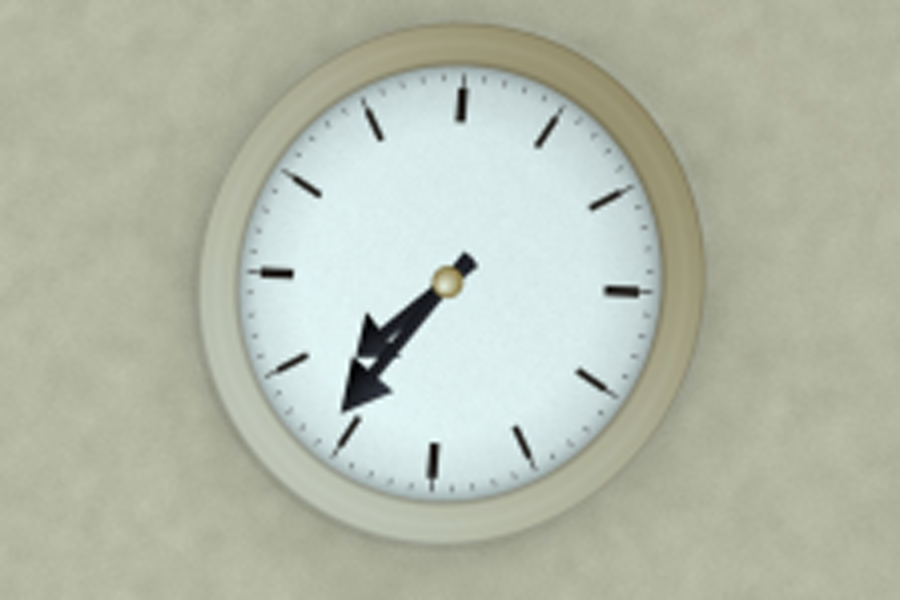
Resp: 7.36
